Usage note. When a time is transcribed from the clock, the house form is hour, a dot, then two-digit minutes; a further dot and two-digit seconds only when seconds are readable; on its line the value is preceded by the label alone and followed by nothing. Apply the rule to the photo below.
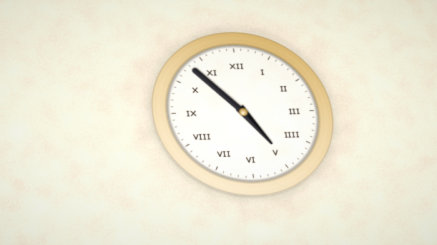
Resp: 4.53
